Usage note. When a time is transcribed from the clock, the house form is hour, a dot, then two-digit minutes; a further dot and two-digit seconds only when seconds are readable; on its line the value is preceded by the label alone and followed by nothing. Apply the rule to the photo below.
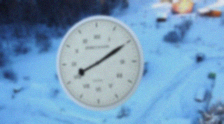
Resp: 8.10
